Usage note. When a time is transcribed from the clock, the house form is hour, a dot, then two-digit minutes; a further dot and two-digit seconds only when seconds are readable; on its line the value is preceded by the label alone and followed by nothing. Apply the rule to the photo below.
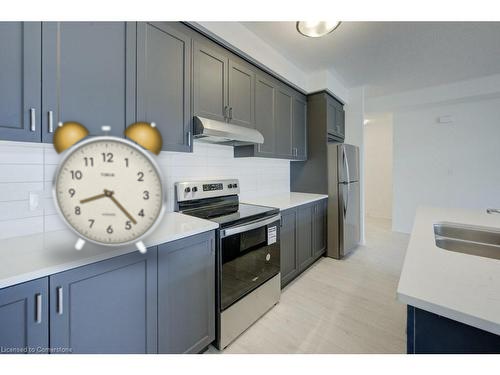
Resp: 8.23
